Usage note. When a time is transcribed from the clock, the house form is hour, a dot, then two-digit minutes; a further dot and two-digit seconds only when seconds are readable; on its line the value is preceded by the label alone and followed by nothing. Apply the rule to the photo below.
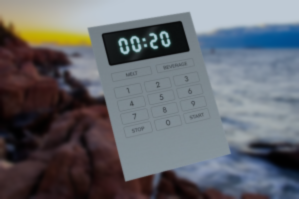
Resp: 0.20
